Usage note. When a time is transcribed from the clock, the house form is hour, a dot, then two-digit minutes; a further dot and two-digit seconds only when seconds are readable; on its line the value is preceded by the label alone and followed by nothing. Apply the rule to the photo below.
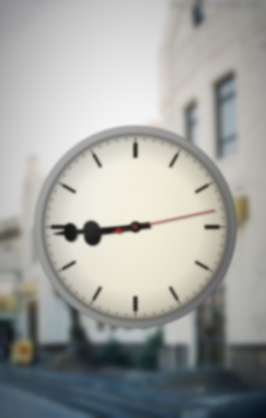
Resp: 8.44.13
